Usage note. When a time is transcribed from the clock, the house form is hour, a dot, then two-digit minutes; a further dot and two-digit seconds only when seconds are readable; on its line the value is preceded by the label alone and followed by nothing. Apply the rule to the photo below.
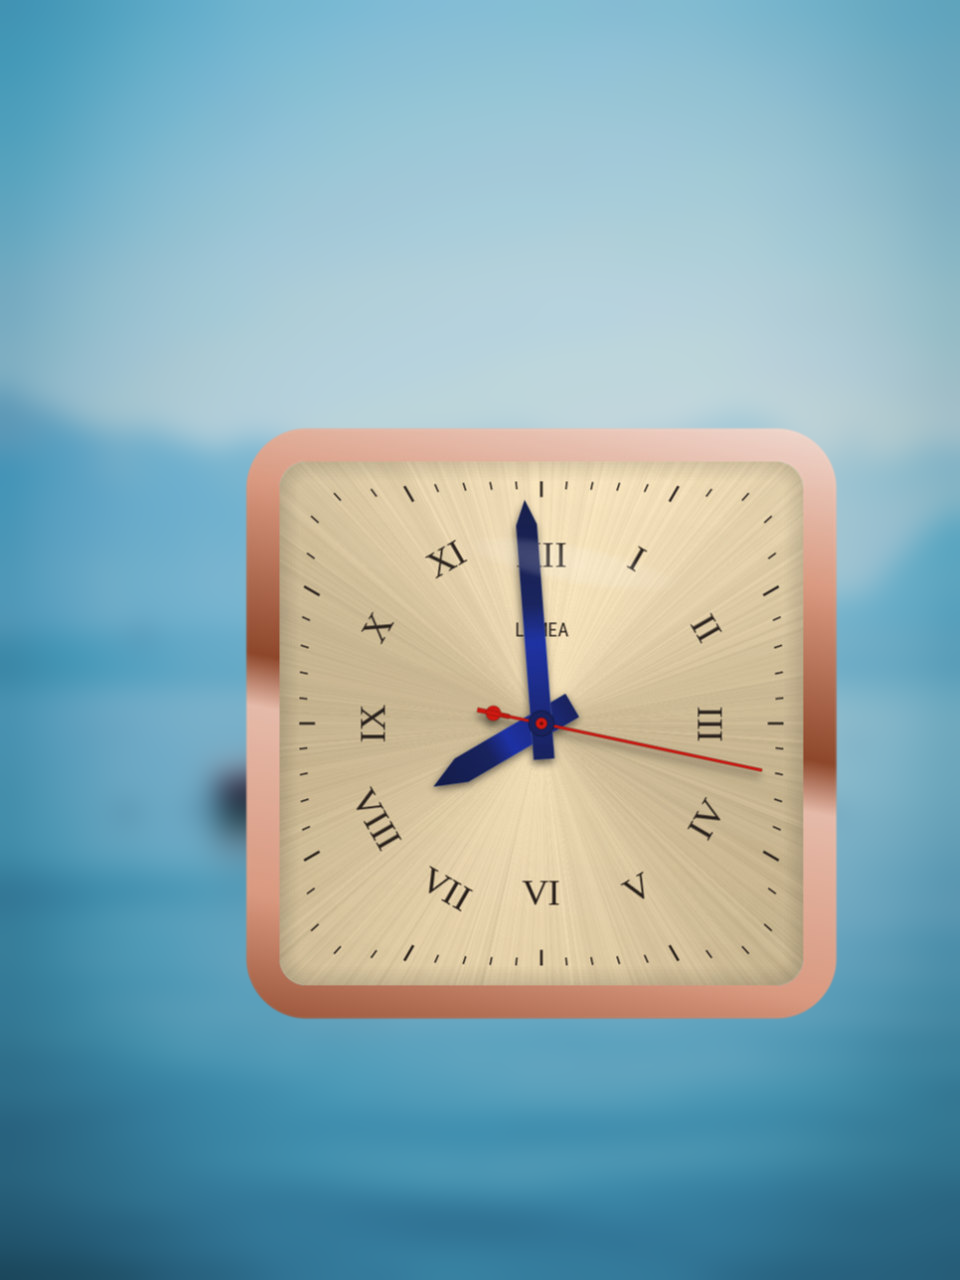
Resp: 7.59.17
